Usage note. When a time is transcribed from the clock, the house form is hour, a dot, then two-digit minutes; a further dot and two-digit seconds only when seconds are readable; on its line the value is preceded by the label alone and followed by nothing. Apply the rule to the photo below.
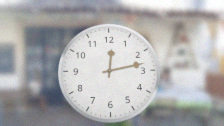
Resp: 12.13
